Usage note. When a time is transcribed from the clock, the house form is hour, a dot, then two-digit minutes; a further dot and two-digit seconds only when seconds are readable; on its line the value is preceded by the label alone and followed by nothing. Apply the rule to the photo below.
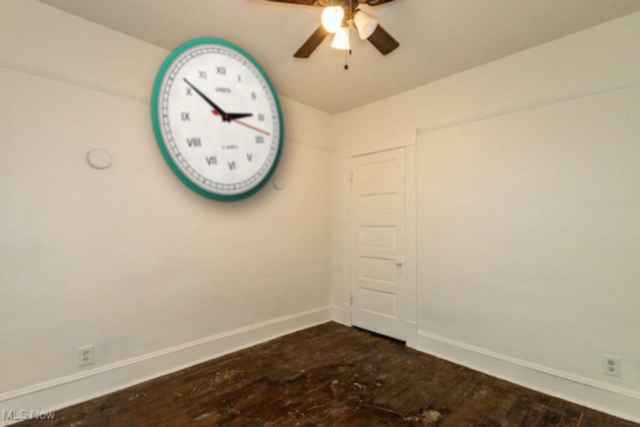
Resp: 2.51.18
